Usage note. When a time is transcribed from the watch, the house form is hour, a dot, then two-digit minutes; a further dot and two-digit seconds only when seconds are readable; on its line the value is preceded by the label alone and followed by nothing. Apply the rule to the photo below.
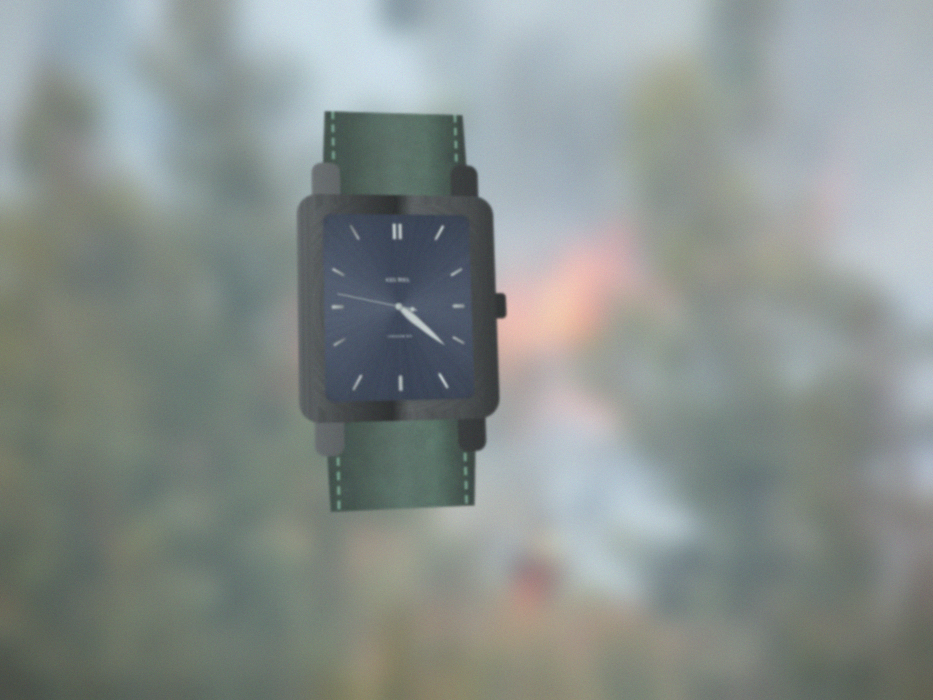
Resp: 4.21.47
